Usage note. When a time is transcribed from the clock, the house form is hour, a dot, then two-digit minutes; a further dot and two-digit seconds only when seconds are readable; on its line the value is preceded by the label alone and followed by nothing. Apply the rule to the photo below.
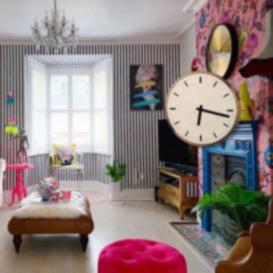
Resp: 6.17
